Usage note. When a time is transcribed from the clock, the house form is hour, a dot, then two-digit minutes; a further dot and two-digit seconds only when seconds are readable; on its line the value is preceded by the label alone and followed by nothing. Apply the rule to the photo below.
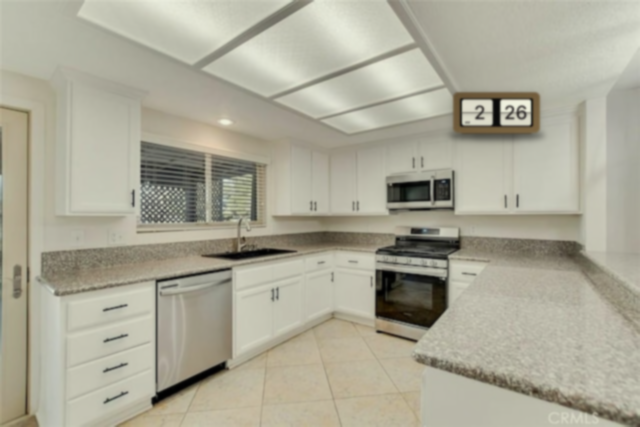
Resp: 2.26
